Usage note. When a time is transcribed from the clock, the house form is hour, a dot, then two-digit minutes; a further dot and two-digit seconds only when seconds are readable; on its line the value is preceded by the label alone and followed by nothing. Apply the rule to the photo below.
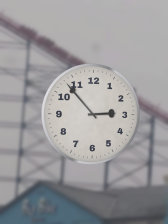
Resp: 2.53
